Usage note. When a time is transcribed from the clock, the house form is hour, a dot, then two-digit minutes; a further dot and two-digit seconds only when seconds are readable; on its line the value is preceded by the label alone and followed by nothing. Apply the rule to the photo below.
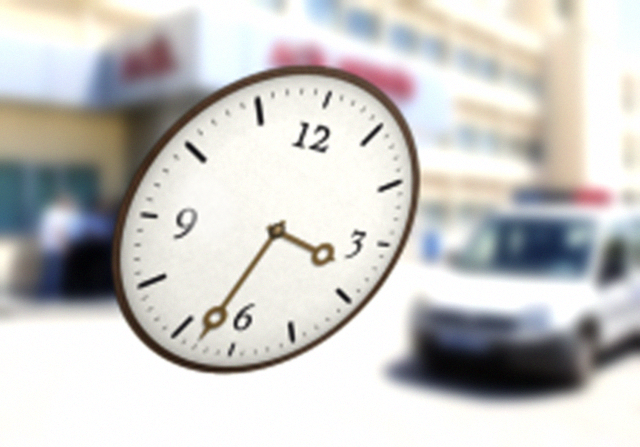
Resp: 3.33
